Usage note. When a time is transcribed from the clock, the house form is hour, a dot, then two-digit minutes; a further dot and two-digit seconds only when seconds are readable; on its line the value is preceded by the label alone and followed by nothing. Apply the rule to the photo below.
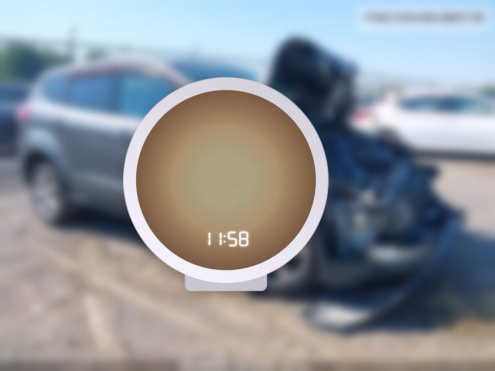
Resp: 11.58
